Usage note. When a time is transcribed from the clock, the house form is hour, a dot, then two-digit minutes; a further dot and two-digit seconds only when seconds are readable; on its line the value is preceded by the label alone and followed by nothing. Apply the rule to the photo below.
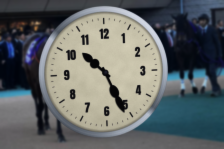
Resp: 10.26
